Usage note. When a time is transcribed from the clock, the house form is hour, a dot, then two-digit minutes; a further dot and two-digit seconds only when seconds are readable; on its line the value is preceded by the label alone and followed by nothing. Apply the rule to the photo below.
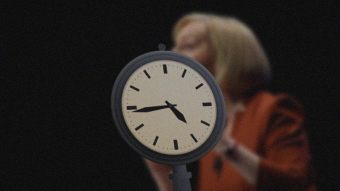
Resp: 4.44
